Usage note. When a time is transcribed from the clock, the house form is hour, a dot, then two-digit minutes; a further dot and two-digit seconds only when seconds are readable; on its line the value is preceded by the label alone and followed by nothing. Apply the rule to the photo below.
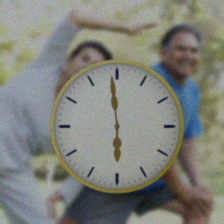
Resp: 5.59
